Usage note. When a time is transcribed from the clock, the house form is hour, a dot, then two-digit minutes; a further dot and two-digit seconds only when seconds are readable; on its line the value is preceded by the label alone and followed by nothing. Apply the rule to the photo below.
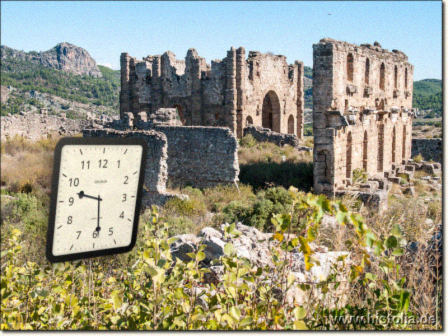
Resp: 9.29
